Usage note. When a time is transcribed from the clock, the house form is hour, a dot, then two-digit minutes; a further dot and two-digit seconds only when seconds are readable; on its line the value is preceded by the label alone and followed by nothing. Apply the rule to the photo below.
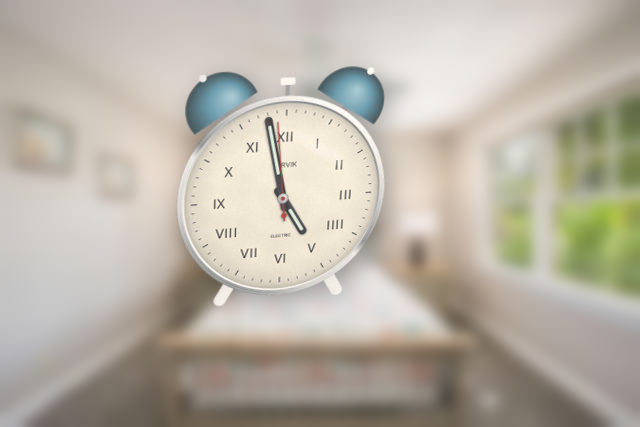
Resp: 4.57.59
